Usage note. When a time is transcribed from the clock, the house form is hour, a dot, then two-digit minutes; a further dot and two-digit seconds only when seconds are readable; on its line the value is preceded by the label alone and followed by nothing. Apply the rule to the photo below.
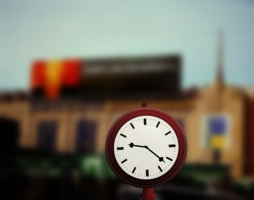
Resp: 9.22
